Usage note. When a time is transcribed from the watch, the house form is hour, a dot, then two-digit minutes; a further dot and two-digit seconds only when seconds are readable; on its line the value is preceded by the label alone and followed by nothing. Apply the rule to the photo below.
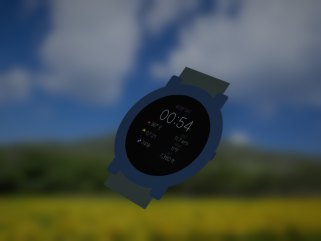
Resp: 0.54
